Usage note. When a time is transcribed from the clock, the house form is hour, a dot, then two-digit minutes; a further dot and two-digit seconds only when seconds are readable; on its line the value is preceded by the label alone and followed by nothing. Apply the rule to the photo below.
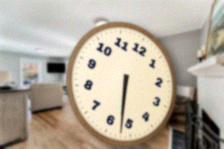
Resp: 5.27
